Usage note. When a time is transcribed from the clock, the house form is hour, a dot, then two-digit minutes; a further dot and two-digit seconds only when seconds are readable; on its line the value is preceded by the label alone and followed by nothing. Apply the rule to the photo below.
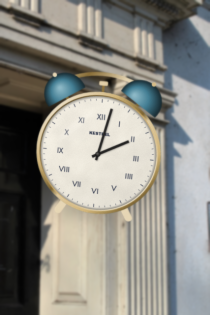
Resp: 2.02
